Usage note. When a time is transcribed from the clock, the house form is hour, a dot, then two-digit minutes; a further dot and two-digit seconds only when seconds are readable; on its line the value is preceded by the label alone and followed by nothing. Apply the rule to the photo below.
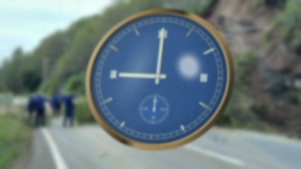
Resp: 9.00
